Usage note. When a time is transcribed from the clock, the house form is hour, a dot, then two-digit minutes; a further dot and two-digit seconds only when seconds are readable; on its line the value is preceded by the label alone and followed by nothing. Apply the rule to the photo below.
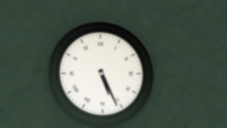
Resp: 5.26
